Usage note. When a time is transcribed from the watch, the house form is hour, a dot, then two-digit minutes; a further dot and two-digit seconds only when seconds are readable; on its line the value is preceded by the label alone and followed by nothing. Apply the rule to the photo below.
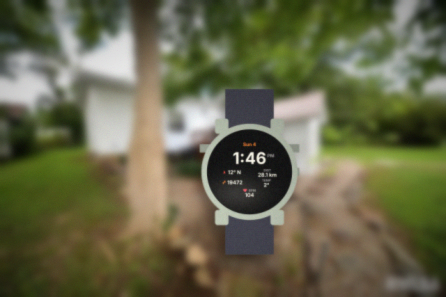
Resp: 1.46
